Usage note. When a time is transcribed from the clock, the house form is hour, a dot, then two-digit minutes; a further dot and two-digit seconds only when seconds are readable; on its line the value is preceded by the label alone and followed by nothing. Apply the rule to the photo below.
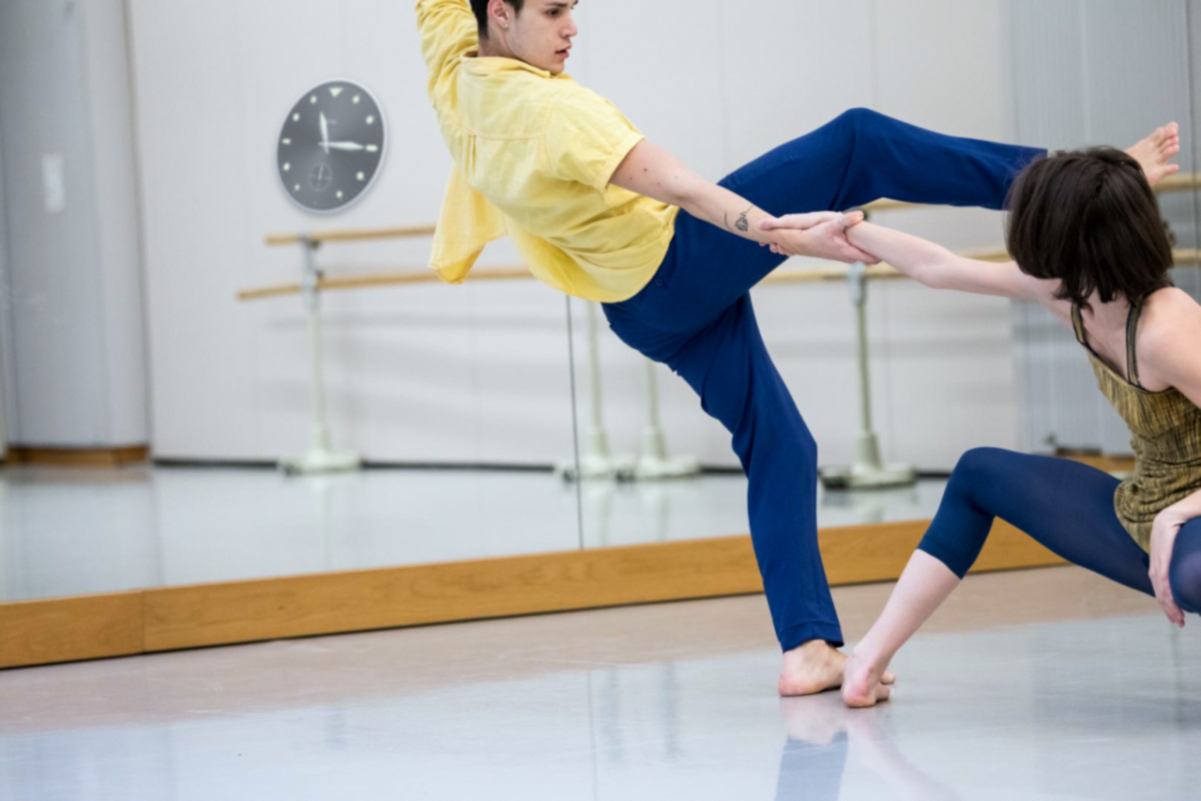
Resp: 11.15
